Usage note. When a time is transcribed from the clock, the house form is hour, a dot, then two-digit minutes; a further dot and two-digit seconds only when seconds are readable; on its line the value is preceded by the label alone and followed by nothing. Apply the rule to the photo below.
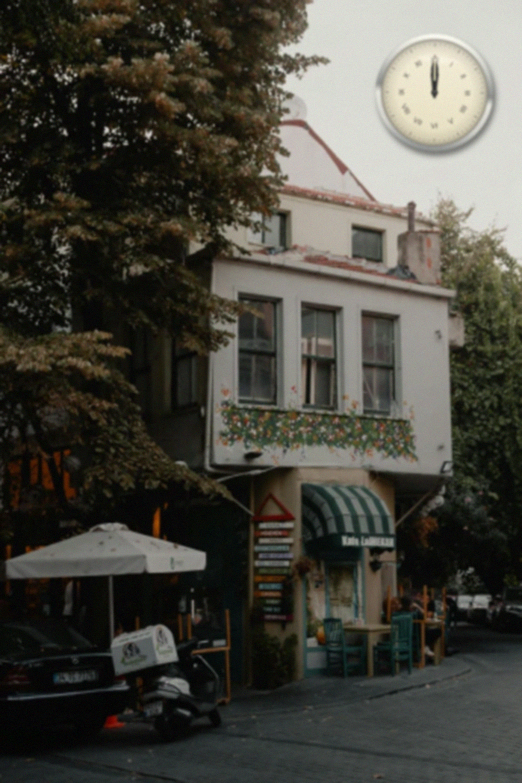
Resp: 12.00
